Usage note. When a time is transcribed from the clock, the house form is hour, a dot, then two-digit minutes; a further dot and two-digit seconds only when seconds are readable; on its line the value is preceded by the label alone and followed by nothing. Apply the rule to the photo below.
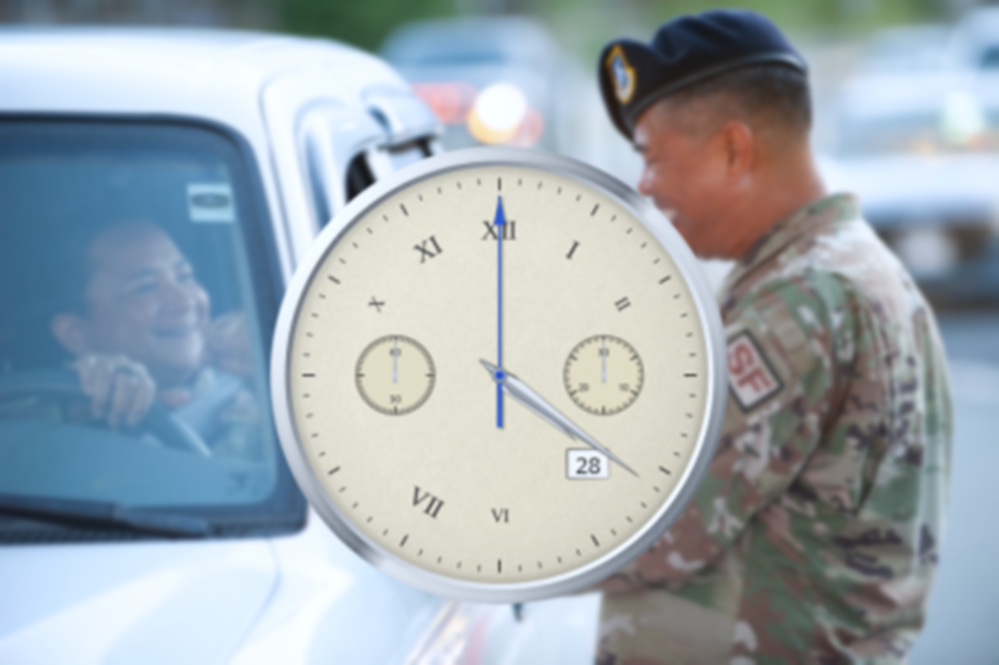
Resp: 4.21
